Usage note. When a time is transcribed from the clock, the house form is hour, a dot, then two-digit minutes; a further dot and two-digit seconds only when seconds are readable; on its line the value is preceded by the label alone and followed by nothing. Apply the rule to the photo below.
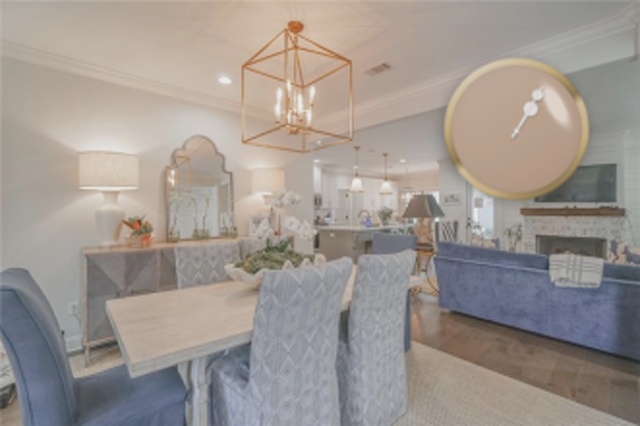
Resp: 1.05
